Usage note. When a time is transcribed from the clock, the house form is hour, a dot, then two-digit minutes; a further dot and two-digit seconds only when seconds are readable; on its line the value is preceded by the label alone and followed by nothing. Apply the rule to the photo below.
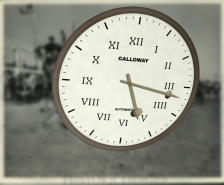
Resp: 5.17
